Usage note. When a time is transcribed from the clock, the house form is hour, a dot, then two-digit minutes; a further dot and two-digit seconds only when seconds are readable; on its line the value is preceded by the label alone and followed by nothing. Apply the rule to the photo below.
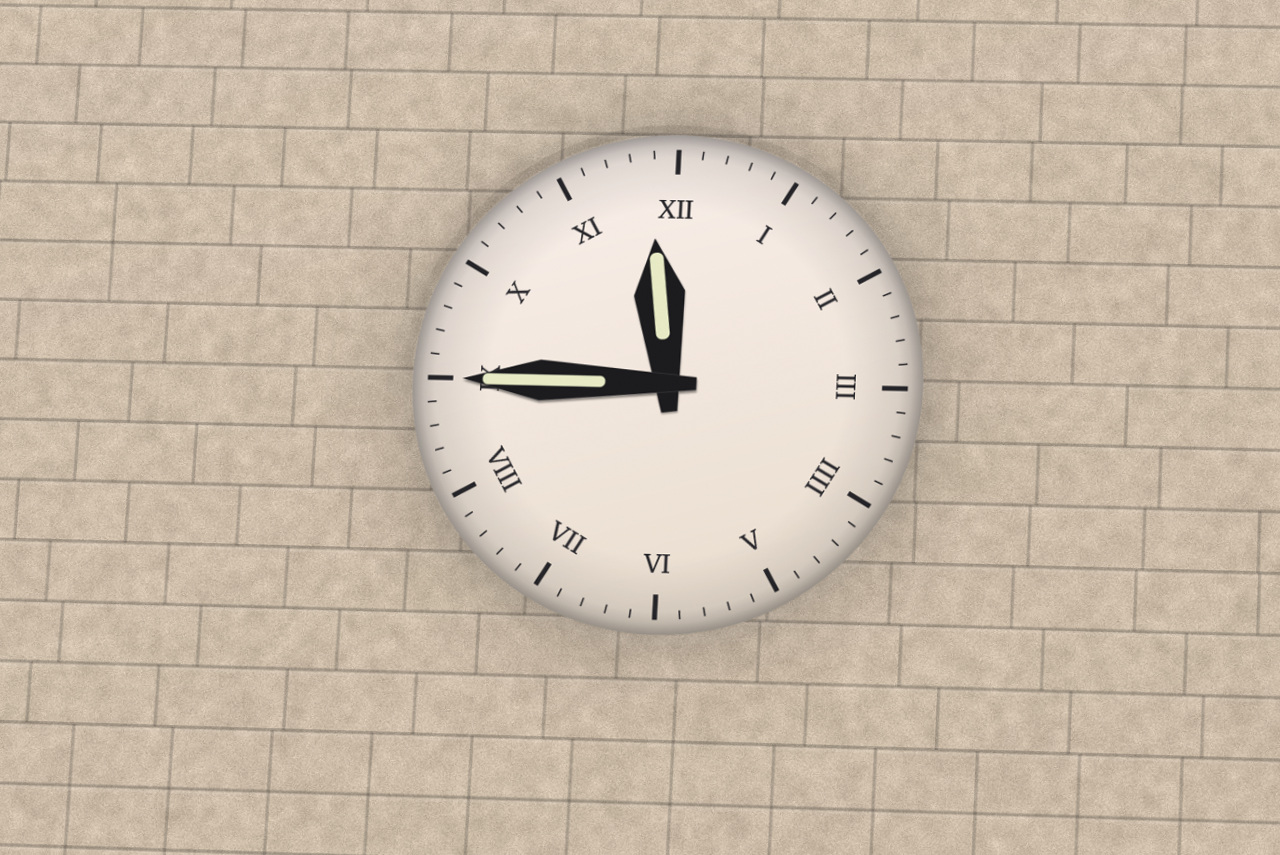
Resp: 11.45
